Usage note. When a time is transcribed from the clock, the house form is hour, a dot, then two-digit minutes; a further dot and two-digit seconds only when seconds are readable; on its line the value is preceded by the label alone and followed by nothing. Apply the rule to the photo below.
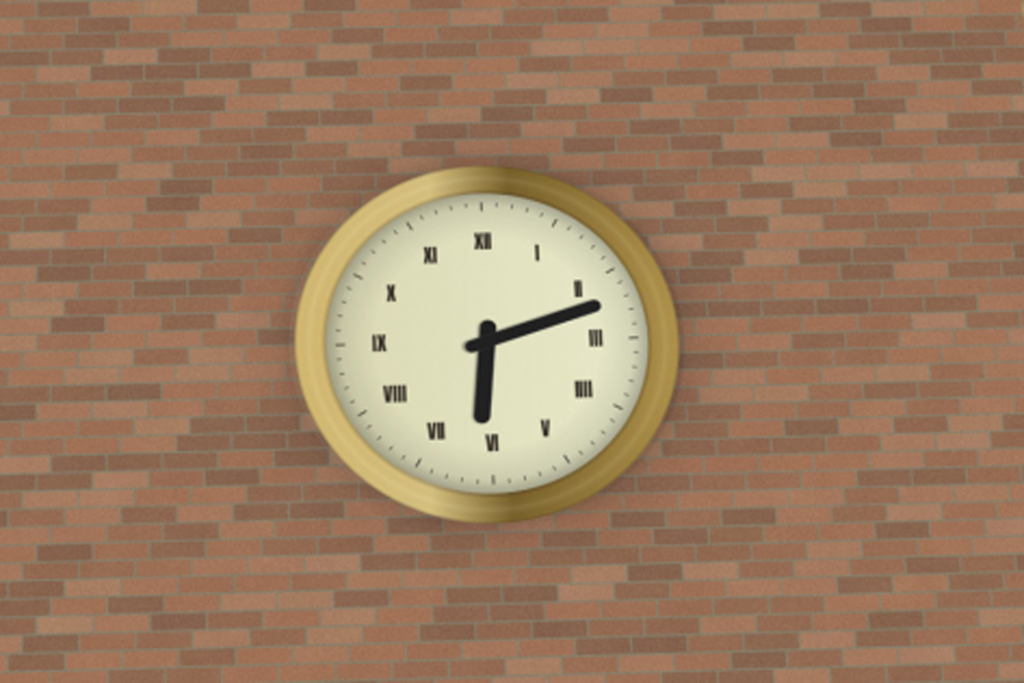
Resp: 6.12
